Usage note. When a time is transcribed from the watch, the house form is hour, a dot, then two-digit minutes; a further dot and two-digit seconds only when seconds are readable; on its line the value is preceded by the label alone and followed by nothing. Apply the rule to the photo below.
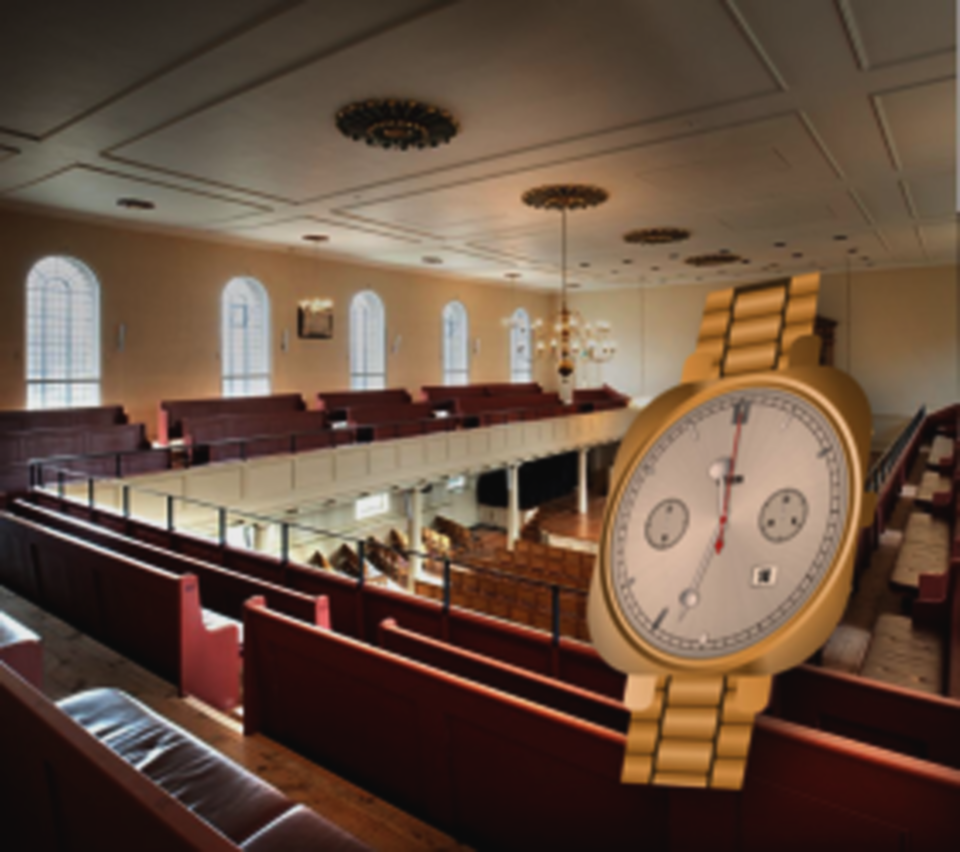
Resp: 11.33
